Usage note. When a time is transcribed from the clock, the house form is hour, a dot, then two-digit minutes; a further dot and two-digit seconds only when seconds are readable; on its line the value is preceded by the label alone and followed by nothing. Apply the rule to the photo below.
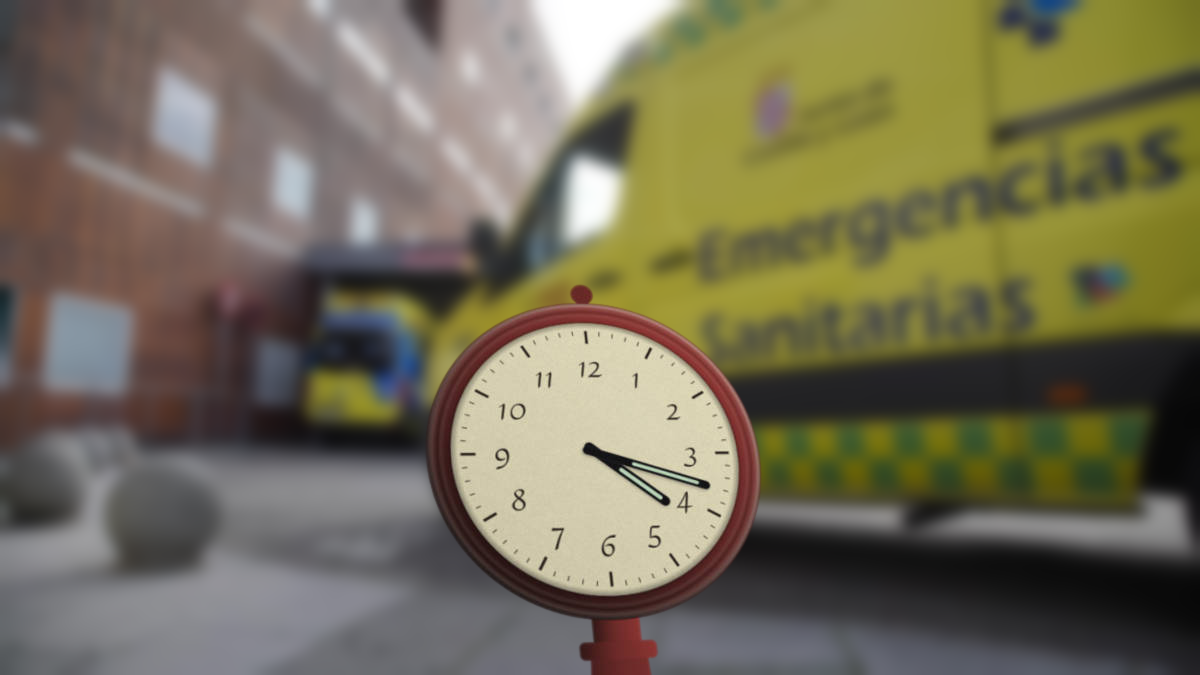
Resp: 4.18
